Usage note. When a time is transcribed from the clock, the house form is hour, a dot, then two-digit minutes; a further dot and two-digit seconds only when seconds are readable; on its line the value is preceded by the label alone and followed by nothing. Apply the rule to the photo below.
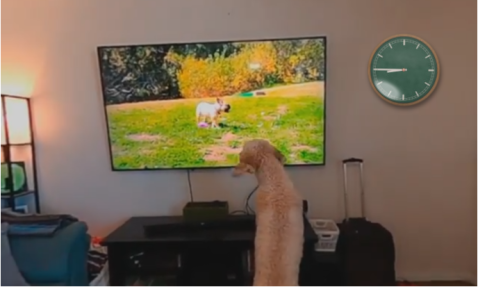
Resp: 8.45
